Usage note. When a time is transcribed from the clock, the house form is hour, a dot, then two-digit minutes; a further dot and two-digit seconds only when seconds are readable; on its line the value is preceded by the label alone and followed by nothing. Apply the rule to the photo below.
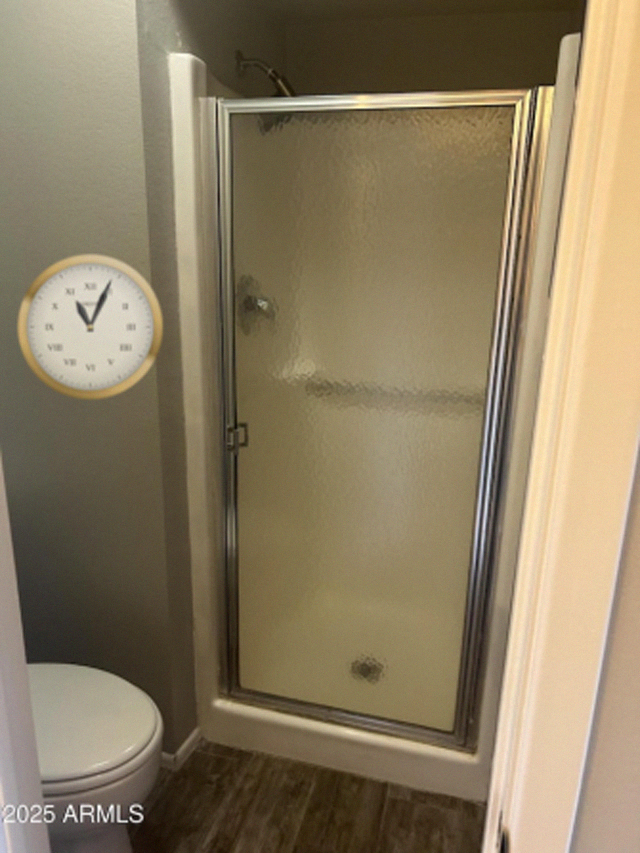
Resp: 11.04
